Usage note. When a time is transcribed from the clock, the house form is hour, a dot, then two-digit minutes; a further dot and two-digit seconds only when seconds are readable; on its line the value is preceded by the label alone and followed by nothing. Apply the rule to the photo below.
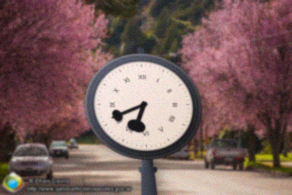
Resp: 6.41
